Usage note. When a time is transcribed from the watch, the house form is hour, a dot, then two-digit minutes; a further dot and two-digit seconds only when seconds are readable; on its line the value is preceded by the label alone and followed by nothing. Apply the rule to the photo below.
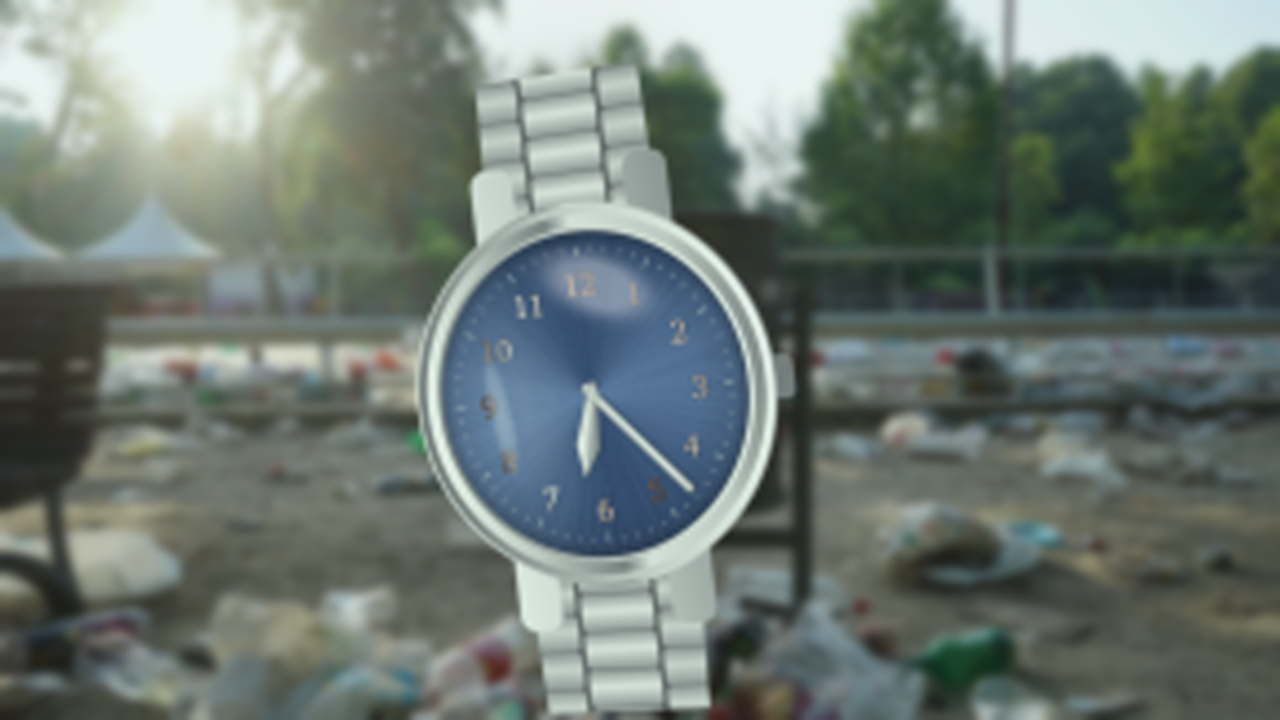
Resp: 6.23
